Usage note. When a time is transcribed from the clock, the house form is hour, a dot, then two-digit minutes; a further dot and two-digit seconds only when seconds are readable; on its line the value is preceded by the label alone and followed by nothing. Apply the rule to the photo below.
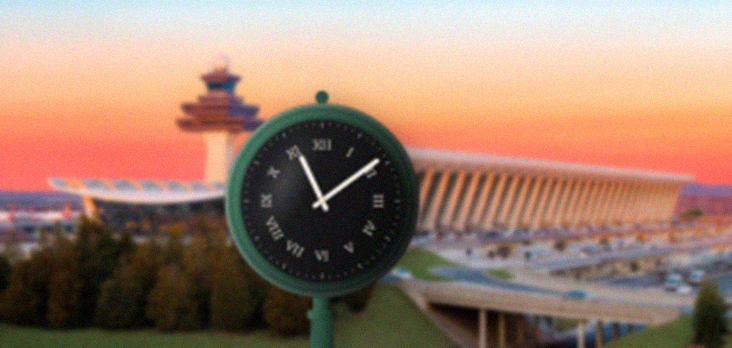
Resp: 11.09
